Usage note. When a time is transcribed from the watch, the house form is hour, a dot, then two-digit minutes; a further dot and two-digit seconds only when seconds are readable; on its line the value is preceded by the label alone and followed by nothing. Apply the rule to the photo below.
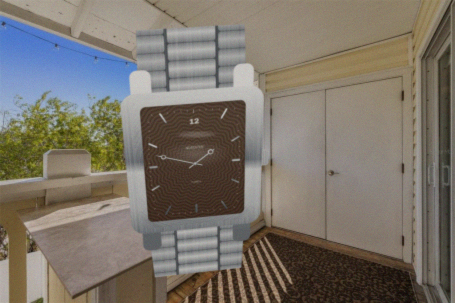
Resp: 1.48
